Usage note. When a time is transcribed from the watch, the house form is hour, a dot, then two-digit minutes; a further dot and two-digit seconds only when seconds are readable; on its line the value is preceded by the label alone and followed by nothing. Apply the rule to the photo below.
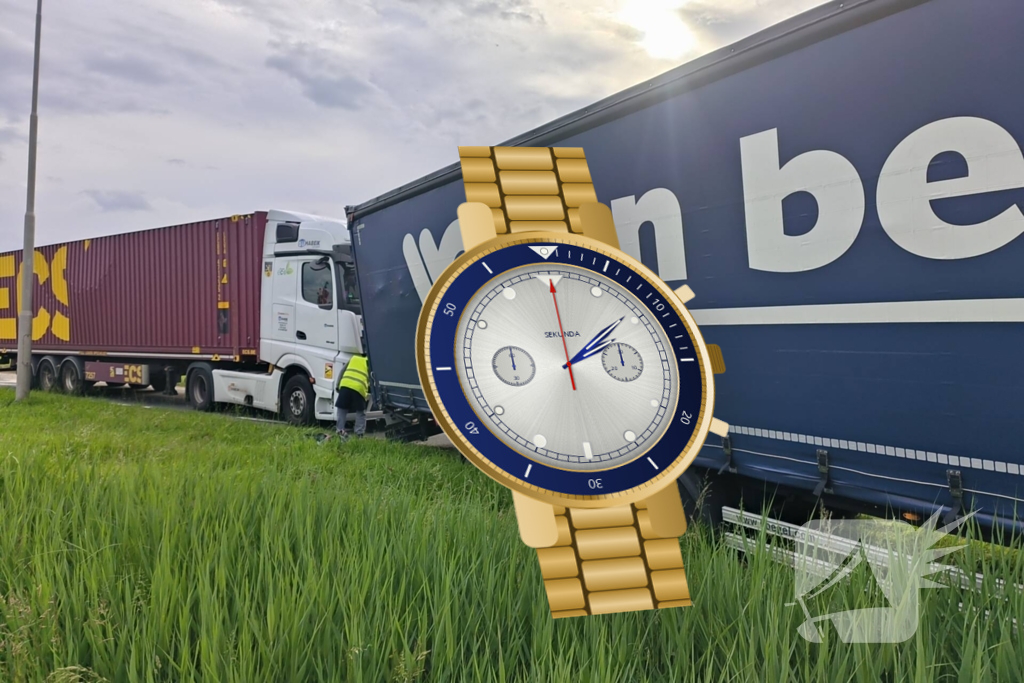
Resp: 2.09
